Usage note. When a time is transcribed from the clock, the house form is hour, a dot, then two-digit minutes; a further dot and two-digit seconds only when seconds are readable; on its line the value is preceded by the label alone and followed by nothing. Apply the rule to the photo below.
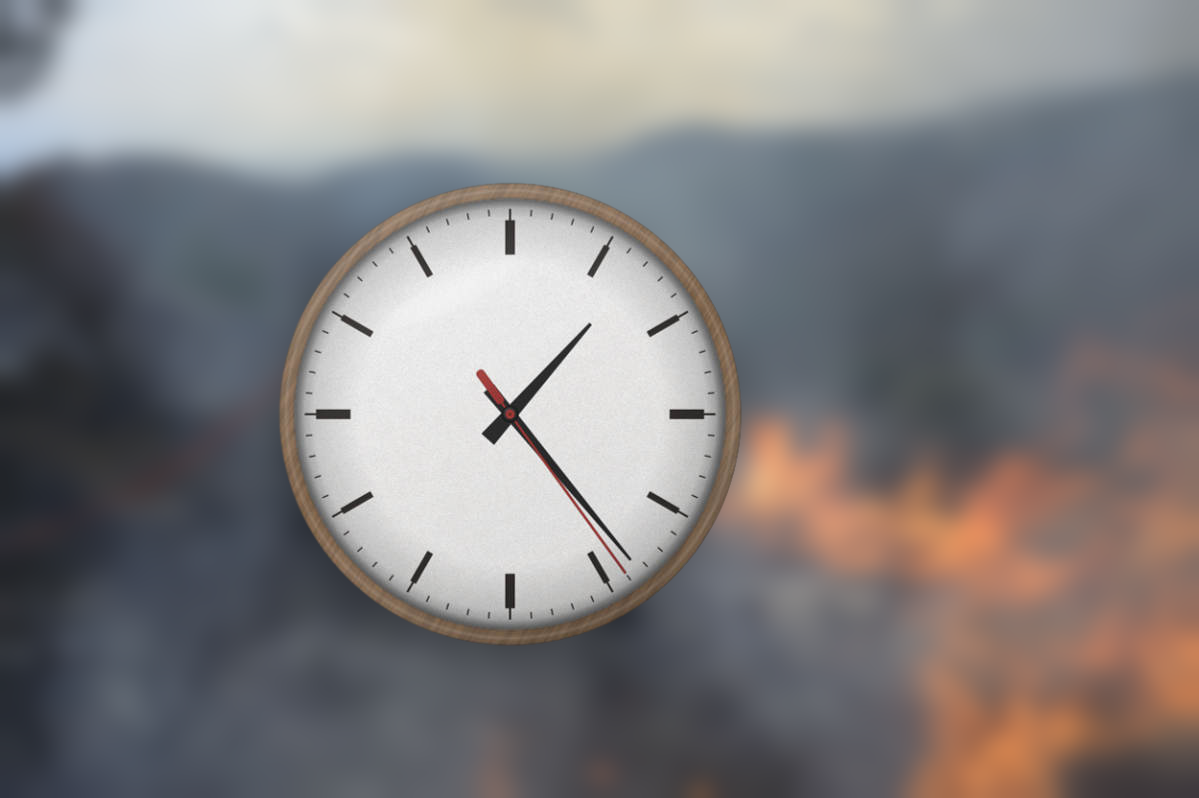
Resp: 1.23.24
